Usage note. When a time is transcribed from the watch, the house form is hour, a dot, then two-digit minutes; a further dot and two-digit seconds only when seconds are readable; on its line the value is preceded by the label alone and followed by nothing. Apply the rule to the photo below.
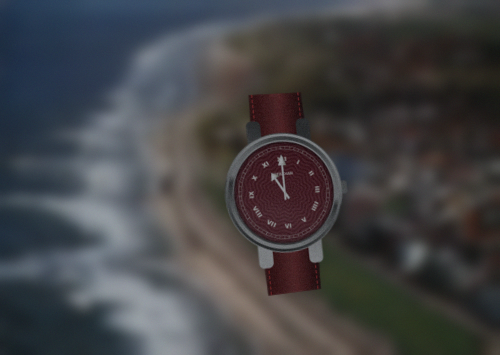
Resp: 11.00
